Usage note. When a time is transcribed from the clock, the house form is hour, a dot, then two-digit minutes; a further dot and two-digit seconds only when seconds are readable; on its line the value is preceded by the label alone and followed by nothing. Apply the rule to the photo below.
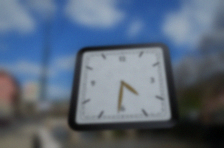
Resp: 4.31
